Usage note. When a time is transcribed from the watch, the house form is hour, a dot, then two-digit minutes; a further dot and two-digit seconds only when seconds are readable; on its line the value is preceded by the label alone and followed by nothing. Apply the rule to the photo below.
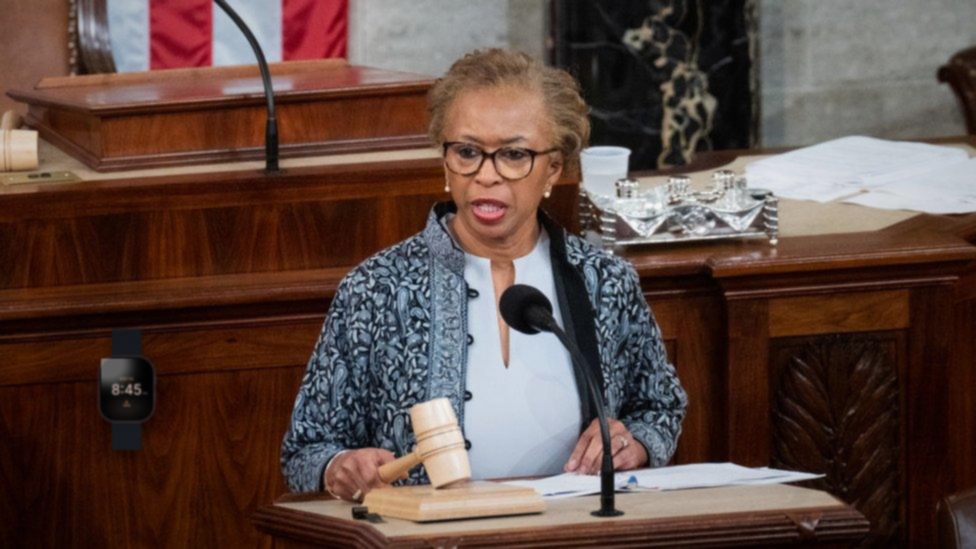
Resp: 8.45
